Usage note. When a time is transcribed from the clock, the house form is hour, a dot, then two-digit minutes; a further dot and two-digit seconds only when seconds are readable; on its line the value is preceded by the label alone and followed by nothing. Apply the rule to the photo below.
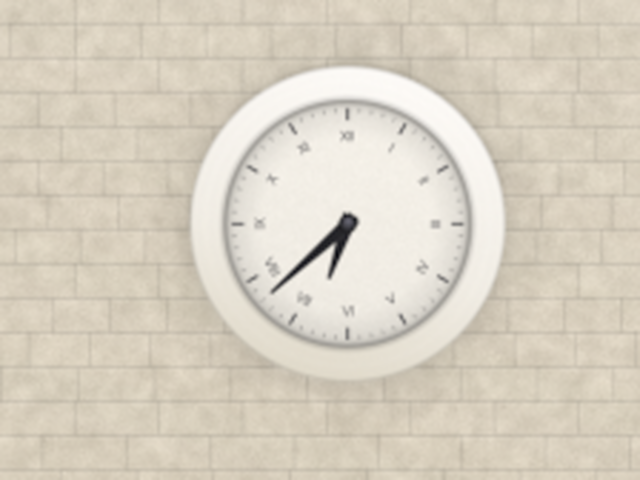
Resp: 6.38
